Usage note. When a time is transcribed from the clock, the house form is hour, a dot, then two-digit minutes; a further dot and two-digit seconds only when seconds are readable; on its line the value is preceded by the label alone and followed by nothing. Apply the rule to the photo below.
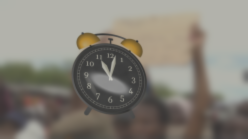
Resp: 11.02
